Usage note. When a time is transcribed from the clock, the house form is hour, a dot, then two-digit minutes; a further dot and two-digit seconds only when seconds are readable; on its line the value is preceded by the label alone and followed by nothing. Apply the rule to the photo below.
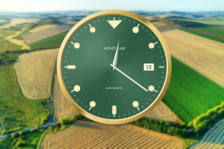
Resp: 12.21
